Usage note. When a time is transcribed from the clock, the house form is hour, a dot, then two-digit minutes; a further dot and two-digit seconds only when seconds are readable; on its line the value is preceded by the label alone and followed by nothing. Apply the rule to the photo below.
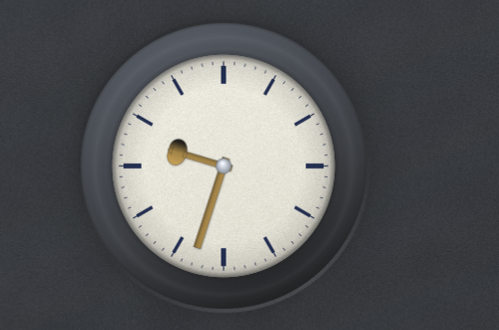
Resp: 9.33
